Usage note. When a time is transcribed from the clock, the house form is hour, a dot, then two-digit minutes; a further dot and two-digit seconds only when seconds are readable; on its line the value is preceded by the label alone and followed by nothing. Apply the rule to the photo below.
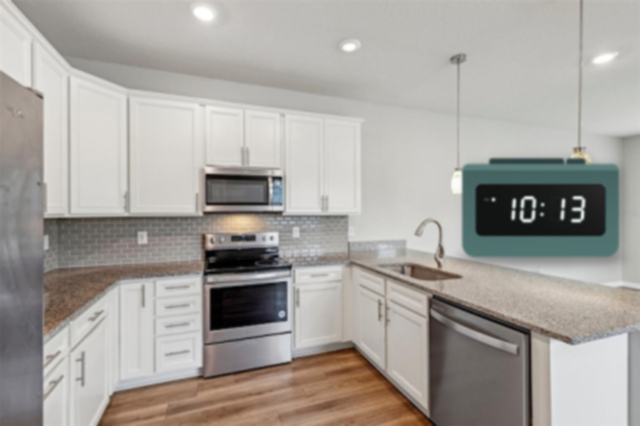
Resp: 10.13
